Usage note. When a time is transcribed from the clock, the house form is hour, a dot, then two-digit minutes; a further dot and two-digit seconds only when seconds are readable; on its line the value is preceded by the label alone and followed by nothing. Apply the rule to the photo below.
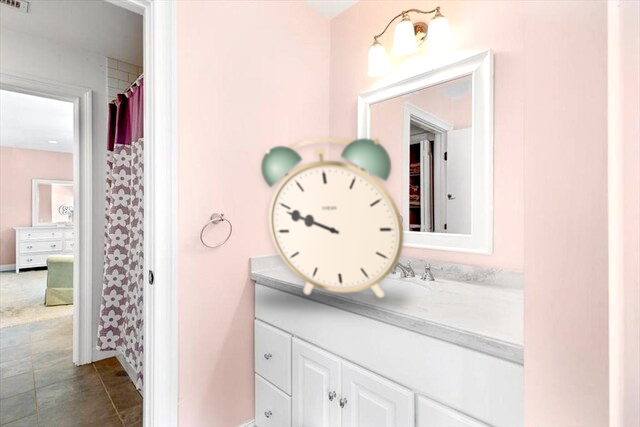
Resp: 9.49
